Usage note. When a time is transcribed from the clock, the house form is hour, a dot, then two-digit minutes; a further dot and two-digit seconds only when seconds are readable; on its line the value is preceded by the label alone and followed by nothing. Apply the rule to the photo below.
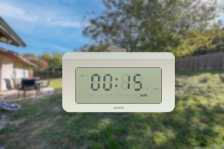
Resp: 0.15
